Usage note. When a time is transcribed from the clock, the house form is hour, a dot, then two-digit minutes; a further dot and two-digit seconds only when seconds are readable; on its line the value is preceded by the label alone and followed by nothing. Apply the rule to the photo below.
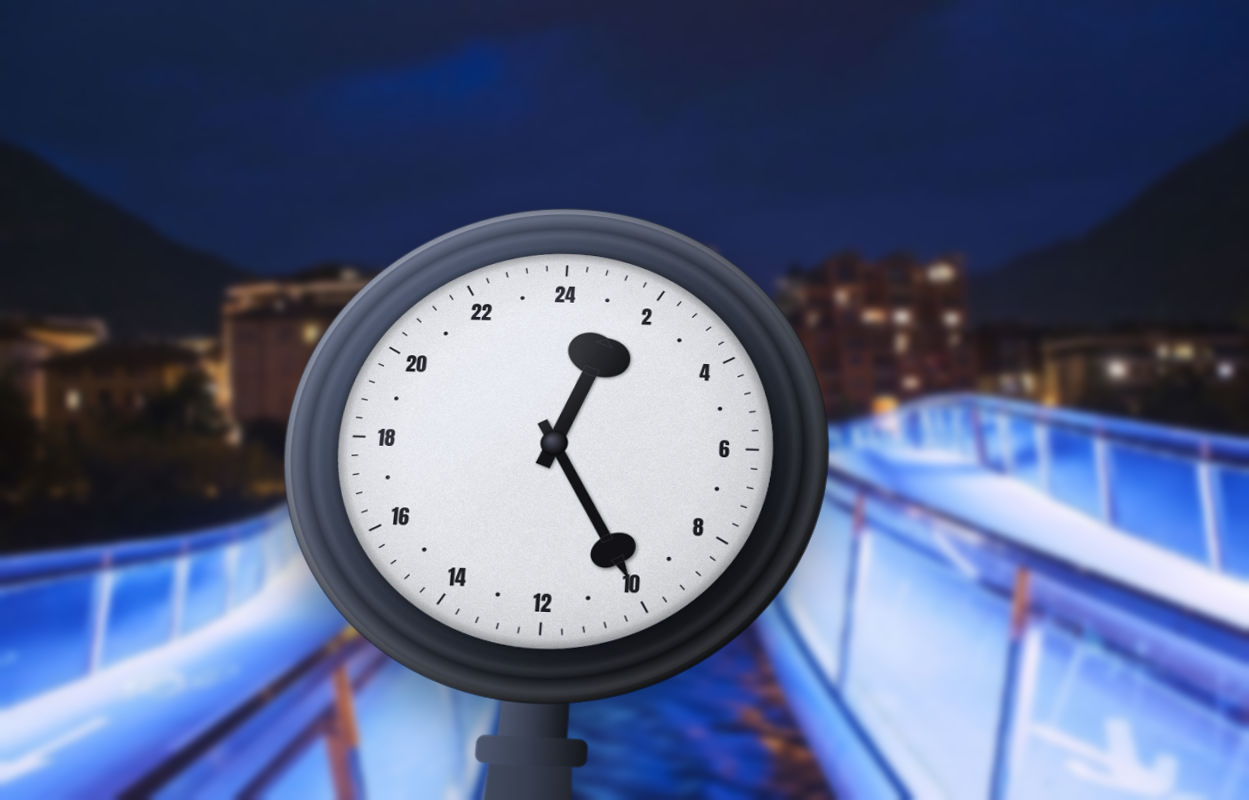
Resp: 1.25
